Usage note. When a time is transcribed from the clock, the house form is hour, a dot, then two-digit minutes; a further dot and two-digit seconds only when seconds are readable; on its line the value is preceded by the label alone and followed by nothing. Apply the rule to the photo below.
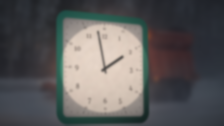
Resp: 1.58
